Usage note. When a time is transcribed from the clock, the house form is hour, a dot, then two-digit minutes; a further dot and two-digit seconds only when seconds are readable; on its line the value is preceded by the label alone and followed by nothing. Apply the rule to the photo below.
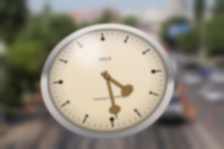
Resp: 4.29
